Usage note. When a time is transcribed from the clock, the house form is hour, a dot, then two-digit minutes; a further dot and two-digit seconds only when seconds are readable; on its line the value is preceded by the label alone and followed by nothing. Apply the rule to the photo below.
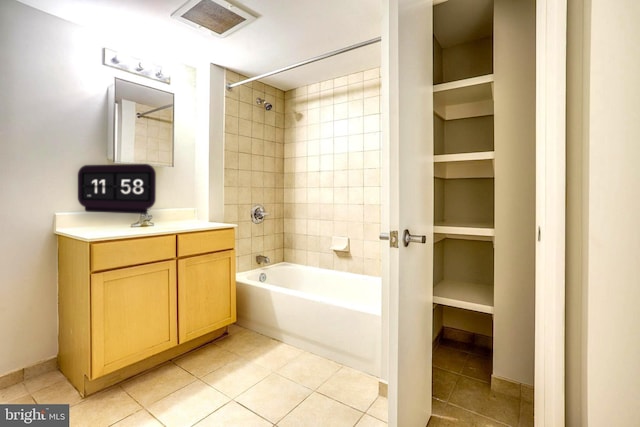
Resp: 11.58
